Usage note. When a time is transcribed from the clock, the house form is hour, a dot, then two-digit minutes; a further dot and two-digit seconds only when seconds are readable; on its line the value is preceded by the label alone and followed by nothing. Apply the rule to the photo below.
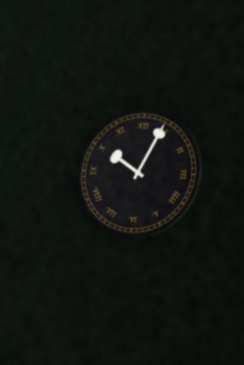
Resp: 10.04
